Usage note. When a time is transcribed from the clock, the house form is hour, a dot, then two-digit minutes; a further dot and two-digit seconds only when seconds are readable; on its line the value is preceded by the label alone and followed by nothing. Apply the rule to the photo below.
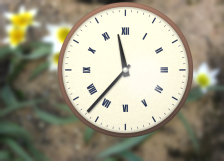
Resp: 11.37
